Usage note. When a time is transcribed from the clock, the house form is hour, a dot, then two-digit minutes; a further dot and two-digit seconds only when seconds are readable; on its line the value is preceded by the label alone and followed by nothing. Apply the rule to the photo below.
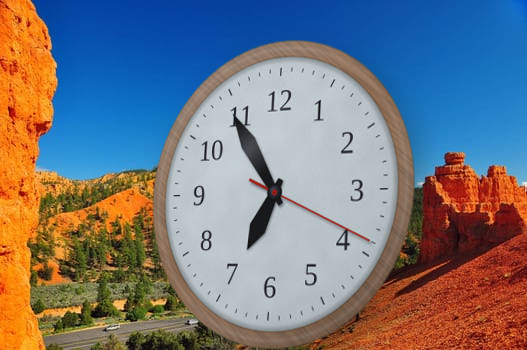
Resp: 6.54.19
